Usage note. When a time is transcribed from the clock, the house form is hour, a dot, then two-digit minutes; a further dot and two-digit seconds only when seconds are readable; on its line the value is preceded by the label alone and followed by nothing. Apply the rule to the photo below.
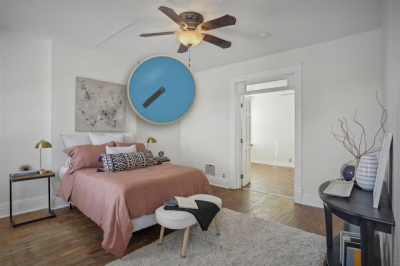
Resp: 7.38
